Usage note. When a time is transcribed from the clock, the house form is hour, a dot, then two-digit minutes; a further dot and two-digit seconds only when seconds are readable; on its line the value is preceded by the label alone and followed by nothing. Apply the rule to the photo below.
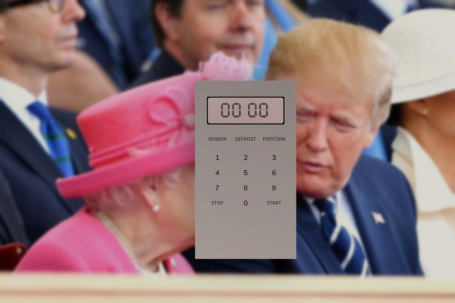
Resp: 0.00
